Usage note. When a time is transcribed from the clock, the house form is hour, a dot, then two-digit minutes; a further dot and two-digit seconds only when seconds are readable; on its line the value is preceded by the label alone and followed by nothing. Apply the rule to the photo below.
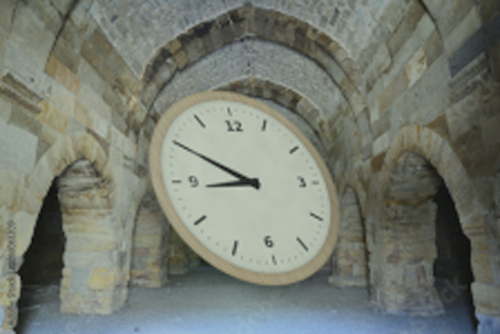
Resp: 8.50
